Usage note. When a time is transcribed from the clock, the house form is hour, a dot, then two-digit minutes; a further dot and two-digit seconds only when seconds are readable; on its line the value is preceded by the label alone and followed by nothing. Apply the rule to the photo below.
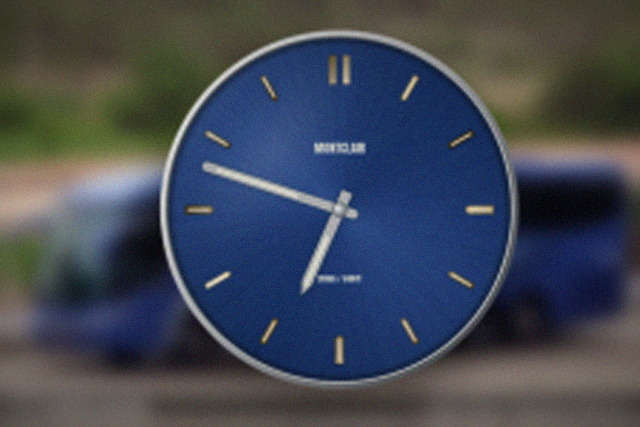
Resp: 6.48
